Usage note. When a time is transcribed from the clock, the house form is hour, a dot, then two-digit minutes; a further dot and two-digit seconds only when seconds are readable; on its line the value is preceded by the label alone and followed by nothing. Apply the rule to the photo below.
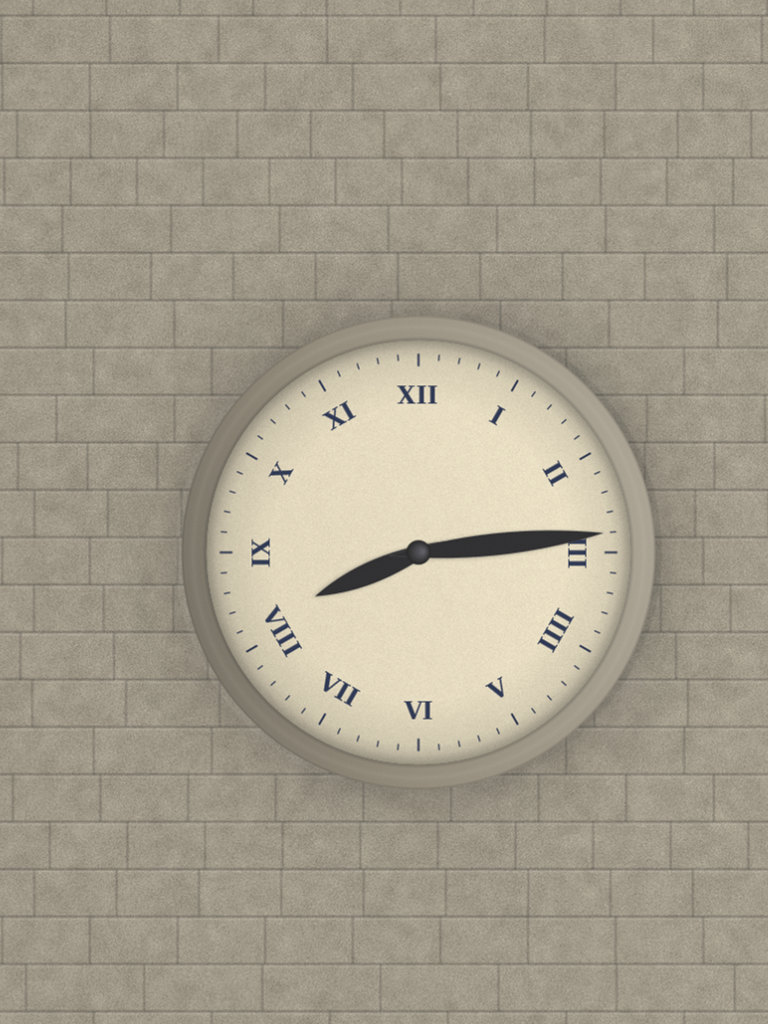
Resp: 8.14
